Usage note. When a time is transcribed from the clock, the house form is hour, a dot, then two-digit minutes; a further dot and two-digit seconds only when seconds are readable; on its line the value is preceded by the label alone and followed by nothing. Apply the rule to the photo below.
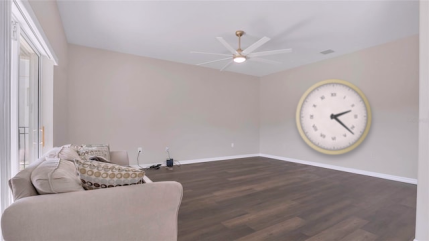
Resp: 2.22
